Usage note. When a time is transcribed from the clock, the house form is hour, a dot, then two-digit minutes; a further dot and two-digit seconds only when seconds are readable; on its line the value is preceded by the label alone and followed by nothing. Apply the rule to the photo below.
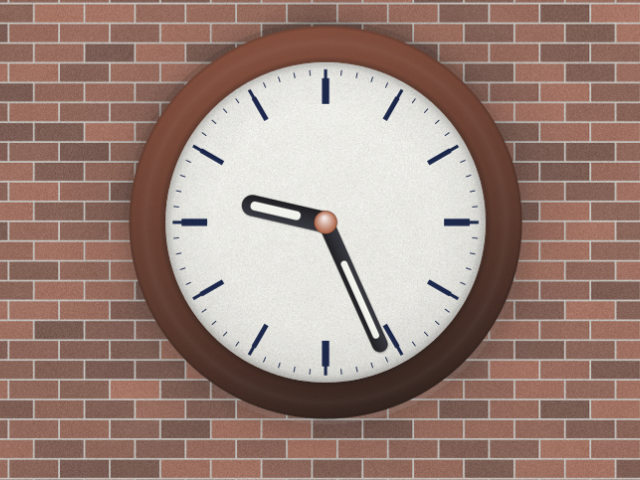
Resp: 9.26
